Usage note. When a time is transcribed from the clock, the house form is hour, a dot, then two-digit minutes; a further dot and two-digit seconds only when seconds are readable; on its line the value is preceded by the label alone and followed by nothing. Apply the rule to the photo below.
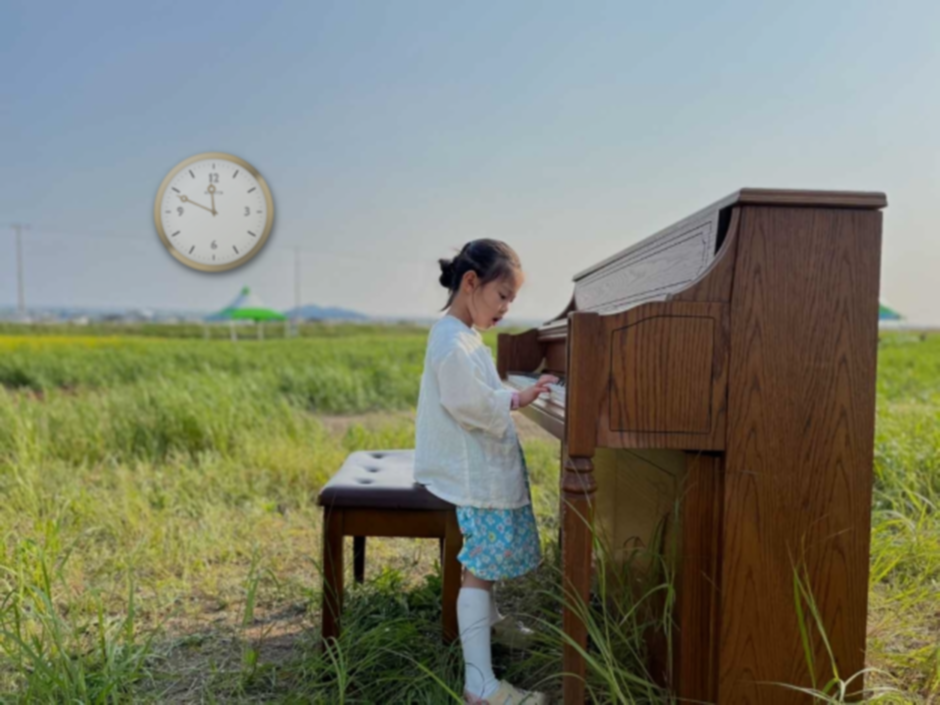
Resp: 11.49
